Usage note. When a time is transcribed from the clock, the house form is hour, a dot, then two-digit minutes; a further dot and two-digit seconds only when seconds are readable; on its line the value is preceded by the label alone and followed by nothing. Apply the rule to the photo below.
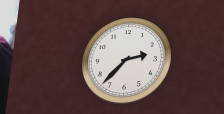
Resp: 2.37
